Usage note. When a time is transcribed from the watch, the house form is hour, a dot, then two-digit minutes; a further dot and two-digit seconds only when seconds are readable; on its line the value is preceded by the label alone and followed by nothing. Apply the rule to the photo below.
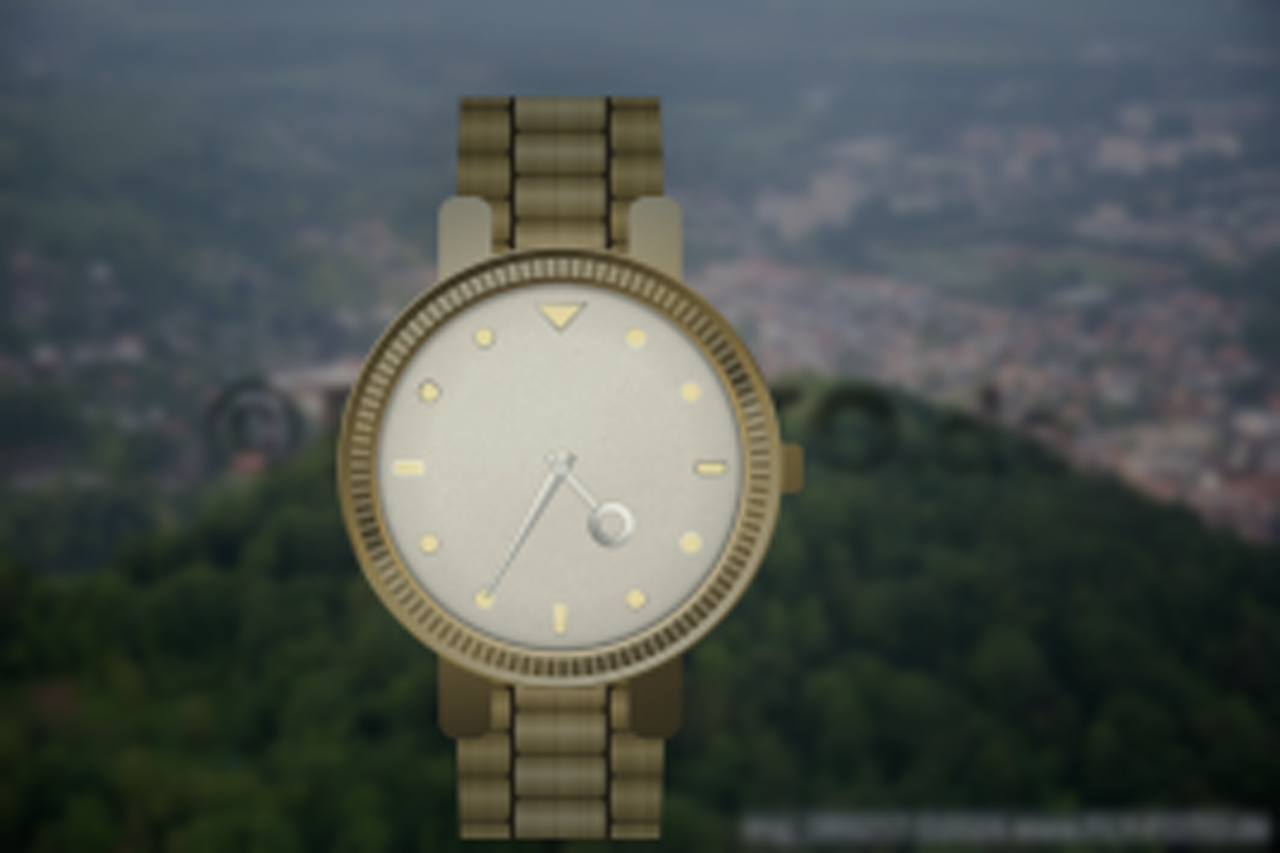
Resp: 4.35
